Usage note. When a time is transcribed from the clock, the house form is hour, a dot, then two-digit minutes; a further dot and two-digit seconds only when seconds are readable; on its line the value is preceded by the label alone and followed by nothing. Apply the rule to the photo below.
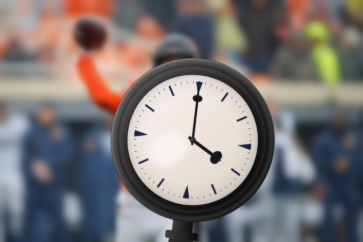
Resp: 4.00
